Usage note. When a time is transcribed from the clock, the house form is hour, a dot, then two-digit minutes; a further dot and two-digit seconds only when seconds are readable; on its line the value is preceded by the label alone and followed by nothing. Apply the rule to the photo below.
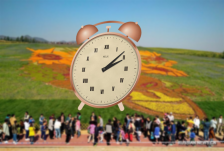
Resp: 2.08
